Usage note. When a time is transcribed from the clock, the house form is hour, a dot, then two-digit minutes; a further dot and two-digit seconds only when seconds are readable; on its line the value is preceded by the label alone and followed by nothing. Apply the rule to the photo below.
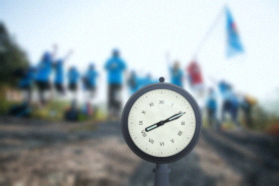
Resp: 8.11
